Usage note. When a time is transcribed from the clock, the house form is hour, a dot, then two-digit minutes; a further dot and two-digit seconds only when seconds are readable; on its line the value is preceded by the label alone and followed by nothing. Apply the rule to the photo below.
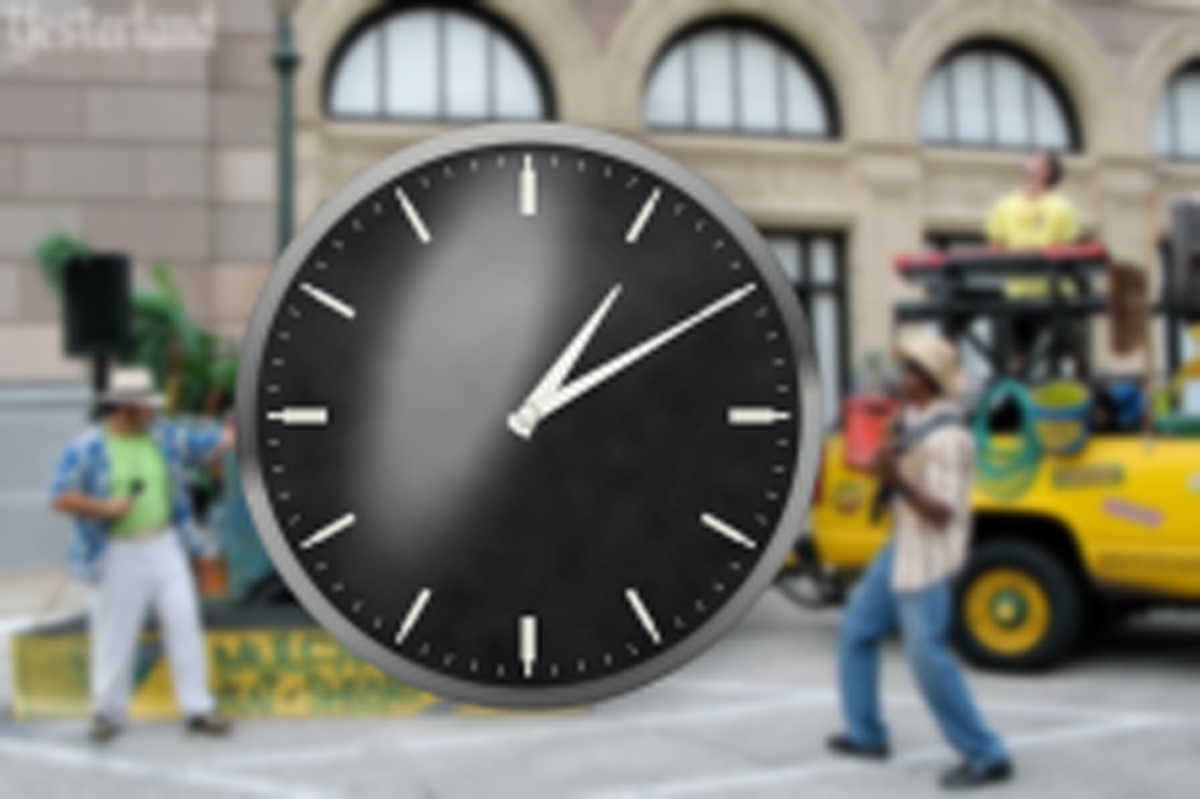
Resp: 1.10
